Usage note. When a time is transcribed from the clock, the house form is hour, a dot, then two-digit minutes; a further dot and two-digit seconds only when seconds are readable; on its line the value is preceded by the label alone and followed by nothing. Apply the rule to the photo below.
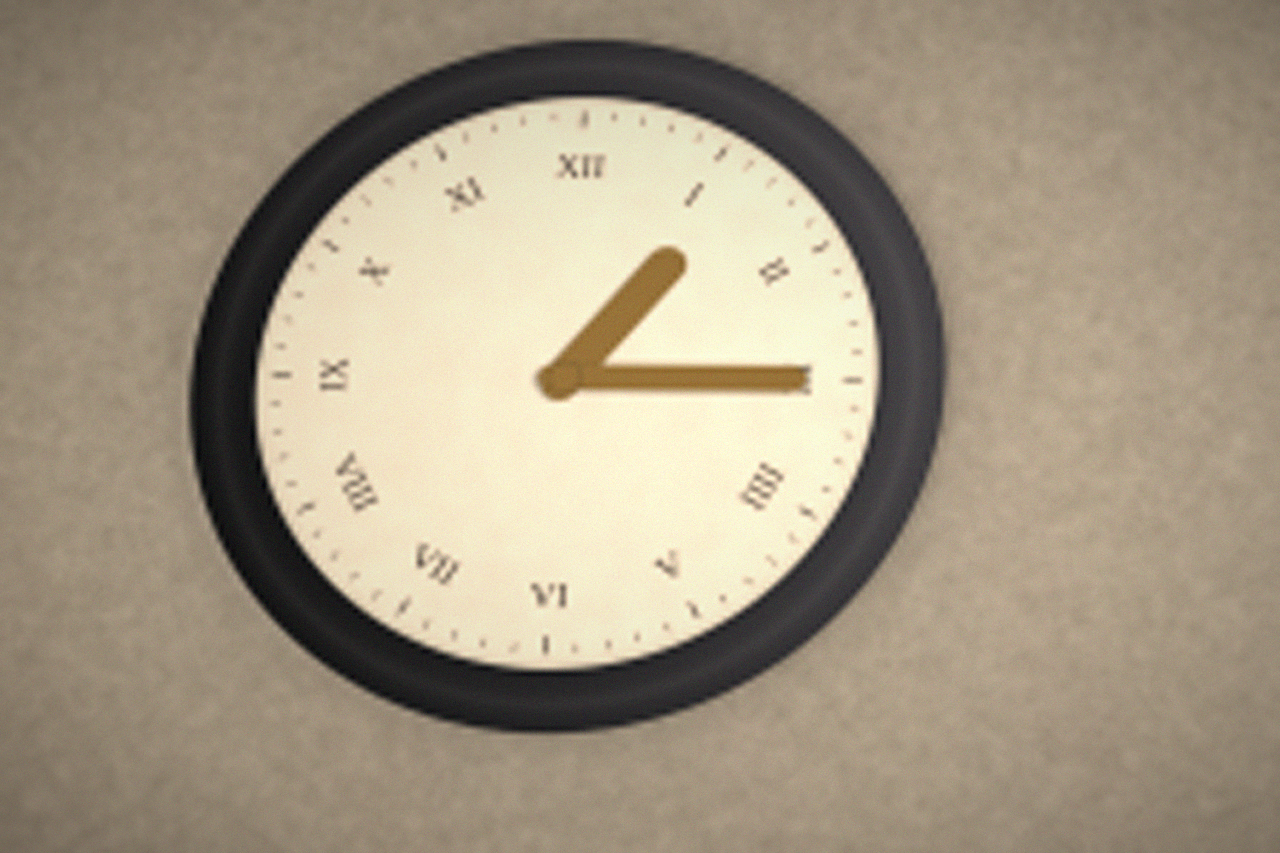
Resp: 1.15
